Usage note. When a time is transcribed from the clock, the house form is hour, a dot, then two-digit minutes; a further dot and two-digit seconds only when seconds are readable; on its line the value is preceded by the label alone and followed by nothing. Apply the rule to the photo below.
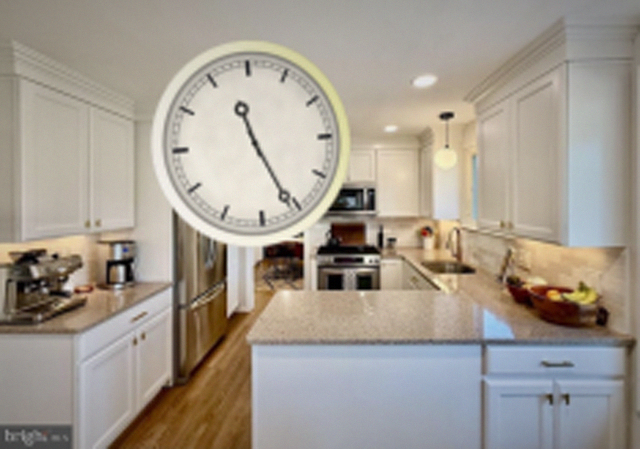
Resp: 11.26
